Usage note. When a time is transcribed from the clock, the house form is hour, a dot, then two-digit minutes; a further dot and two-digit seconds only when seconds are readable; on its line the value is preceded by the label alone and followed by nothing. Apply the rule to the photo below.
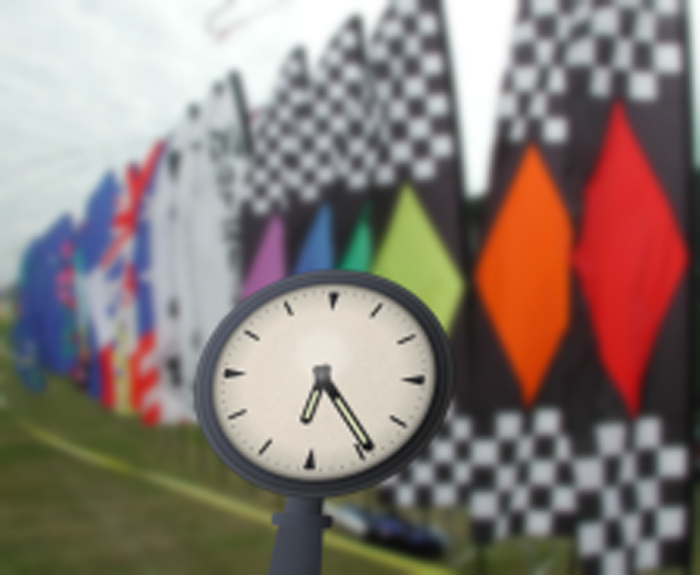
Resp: 6.24
